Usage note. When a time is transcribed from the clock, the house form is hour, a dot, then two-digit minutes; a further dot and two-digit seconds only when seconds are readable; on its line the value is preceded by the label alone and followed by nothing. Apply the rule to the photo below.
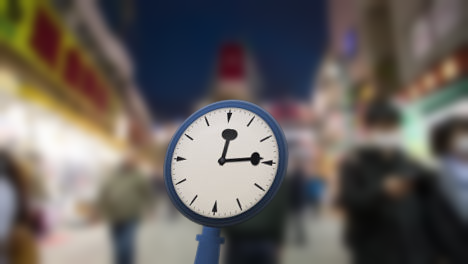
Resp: 12.14
